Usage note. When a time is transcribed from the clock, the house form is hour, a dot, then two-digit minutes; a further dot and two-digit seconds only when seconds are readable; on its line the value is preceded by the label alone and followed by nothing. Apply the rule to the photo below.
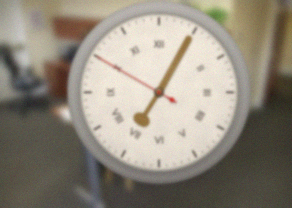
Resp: 7.04.50
